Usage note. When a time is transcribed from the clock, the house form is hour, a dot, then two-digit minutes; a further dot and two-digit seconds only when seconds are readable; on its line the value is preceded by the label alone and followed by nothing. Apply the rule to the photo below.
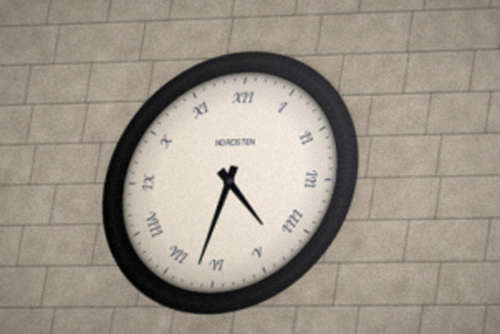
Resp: 4.32
